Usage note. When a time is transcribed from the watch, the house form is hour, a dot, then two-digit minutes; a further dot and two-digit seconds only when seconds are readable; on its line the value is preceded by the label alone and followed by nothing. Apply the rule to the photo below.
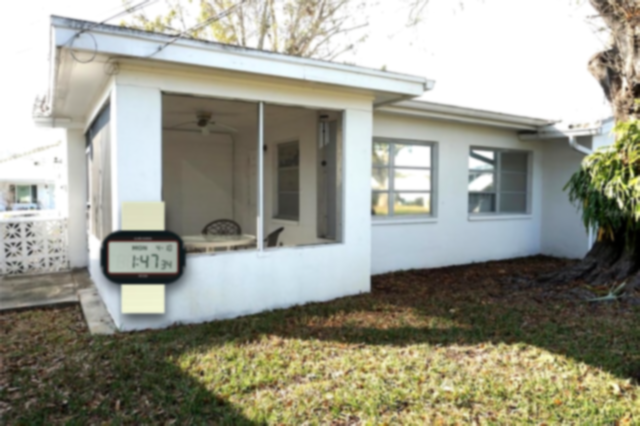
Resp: 1.47
